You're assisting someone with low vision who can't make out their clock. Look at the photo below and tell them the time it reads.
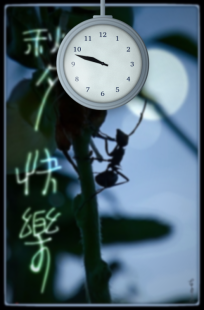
9:48
